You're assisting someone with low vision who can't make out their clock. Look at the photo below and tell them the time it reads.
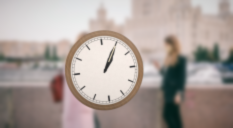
1:05
